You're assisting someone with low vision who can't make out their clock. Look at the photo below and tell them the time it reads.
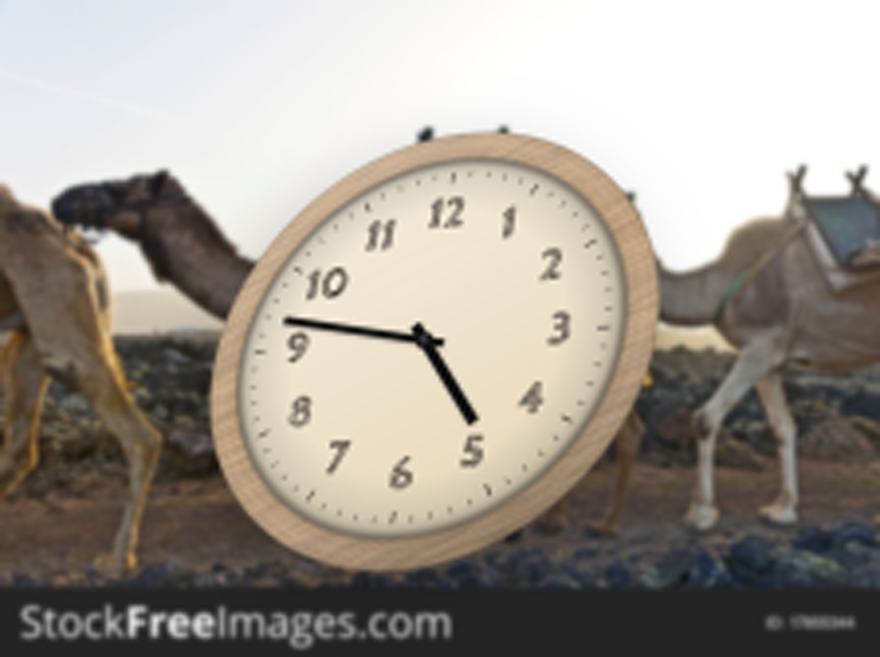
4:47
